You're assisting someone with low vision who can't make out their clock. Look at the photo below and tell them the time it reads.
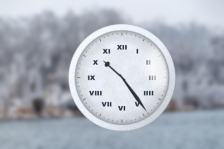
10:24
